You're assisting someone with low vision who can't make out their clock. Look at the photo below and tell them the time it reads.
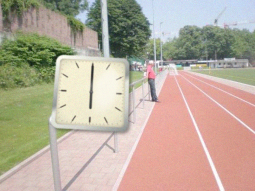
6:00
